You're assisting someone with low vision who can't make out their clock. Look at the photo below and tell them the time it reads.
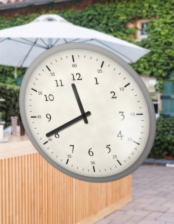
11:41
